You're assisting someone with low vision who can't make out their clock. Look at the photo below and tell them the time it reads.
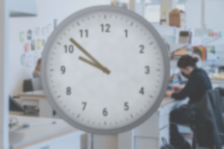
9:52
